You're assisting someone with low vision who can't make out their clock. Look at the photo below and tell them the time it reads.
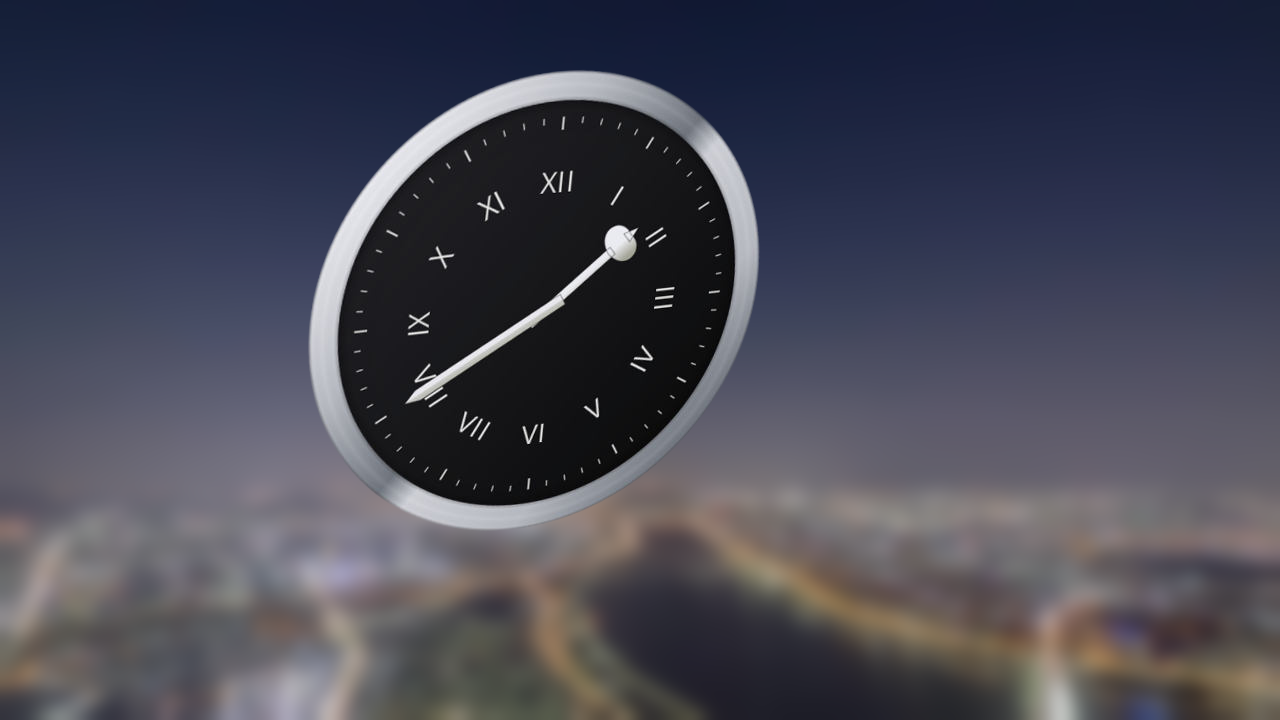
1:40
